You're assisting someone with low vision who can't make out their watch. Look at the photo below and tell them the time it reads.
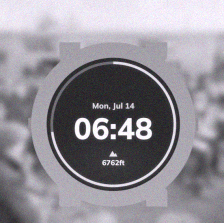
6:48
